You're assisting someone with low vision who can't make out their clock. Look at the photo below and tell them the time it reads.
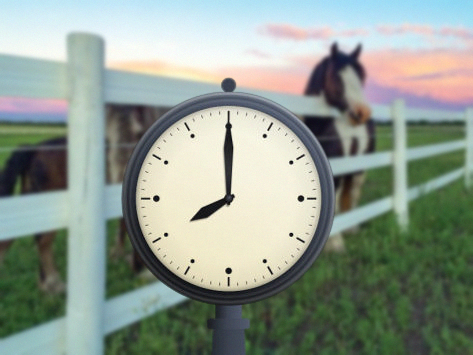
8:00
